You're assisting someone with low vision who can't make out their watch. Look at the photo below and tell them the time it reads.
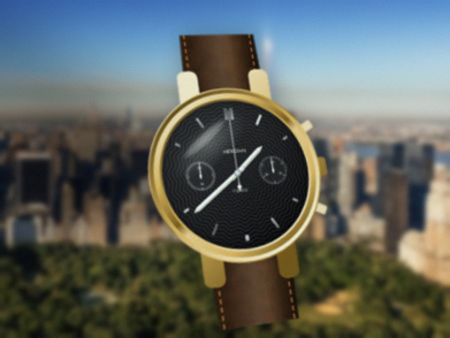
1:39
